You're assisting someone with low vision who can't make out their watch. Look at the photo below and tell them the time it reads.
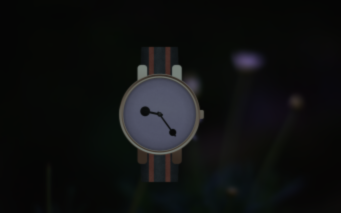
9:24
